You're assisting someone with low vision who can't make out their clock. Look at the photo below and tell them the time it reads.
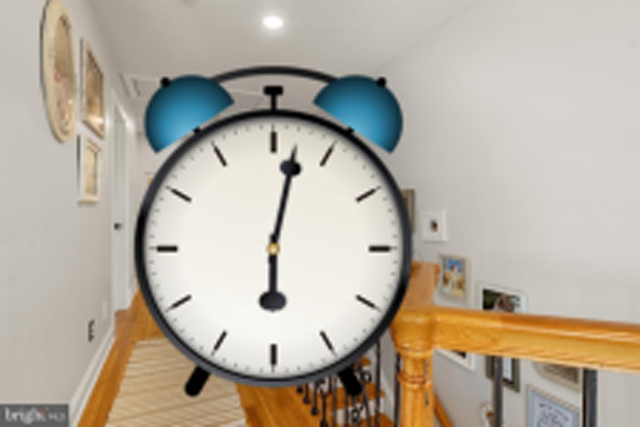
6:02
